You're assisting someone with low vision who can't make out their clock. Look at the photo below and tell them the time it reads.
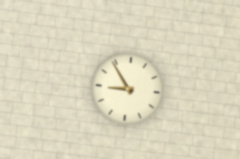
8:54
